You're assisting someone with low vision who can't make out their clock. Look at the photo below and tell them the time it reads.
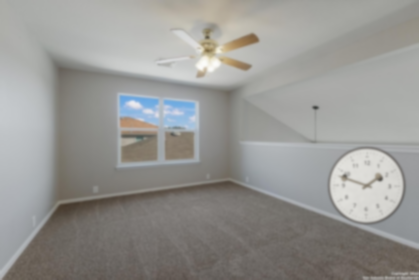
1:48
